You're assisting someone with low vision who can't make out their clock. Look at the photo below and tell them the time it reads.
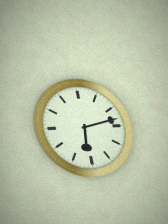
6:13
